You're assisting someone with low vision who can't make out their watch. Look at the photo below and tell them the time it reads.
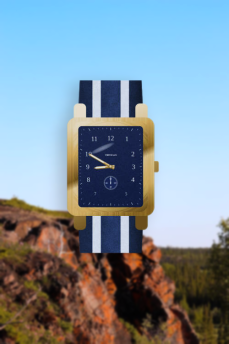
8:50
